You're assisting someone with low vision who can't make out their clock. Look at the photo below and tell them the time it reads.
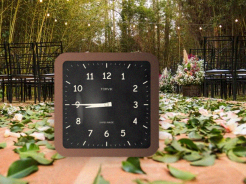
8:45
